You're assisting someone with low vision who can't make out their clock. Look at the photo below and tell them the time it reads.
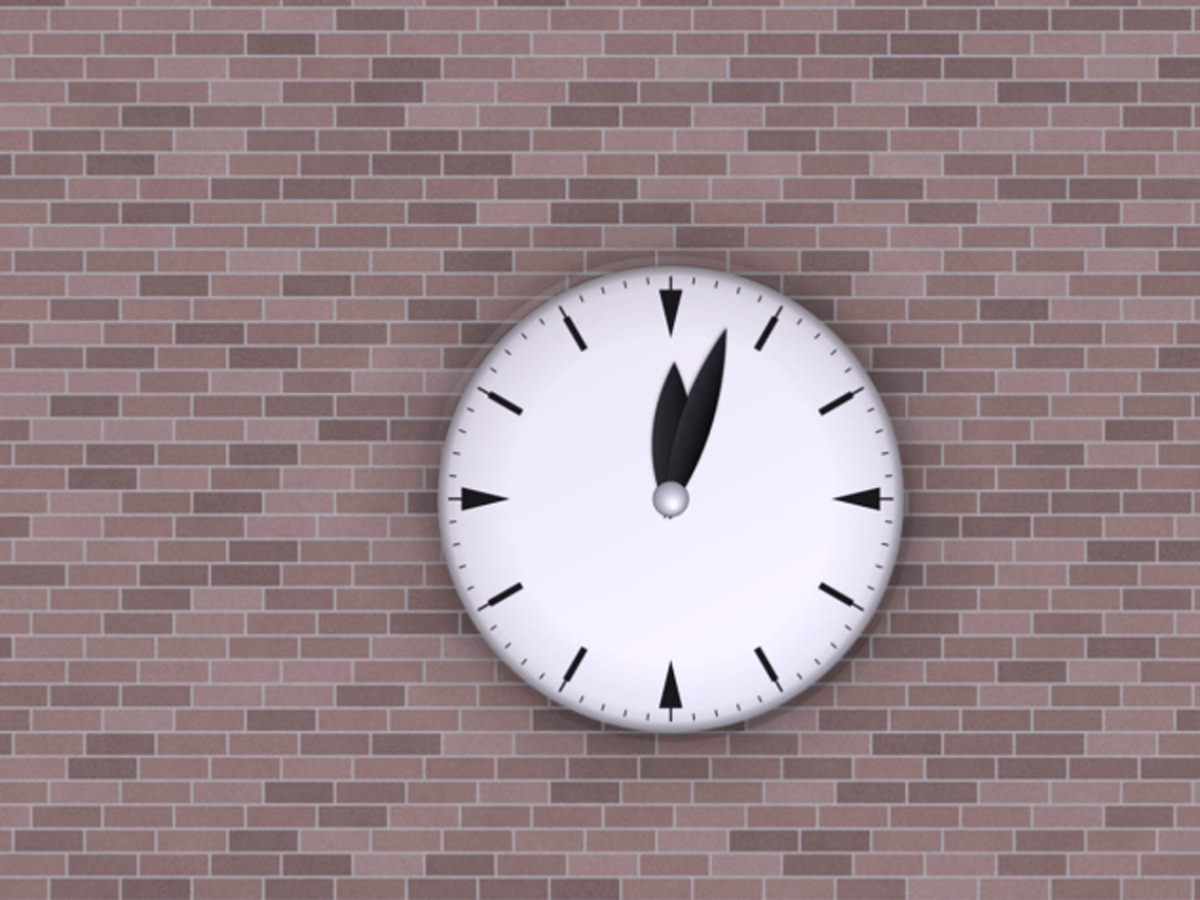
12:03
